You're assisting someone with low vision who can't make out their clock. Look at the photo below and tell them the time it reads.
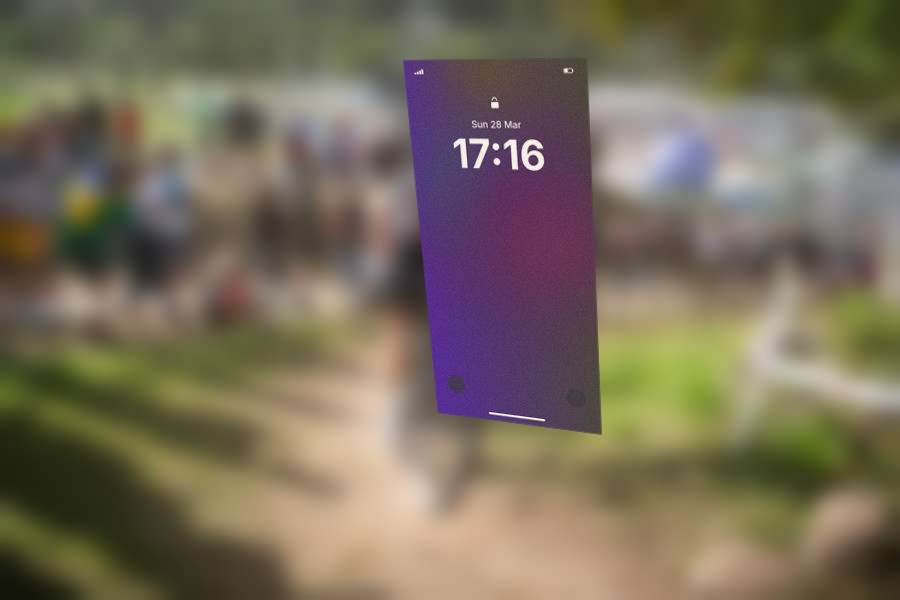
17:16
